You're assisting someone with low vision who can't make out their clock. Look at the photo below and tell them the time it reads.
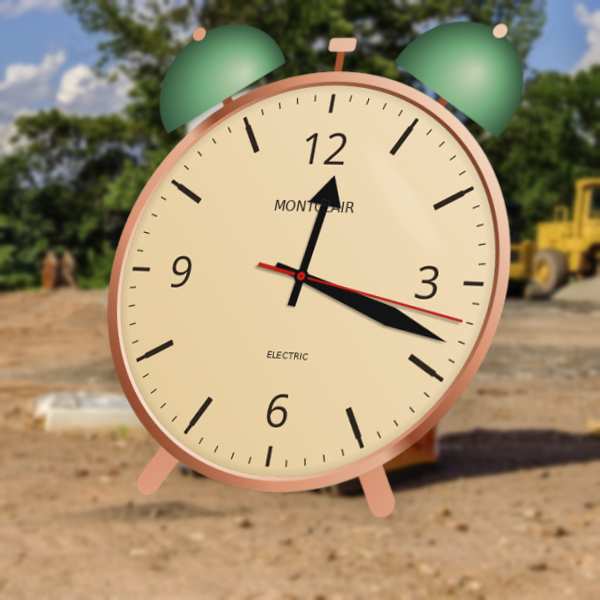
12:18:17
